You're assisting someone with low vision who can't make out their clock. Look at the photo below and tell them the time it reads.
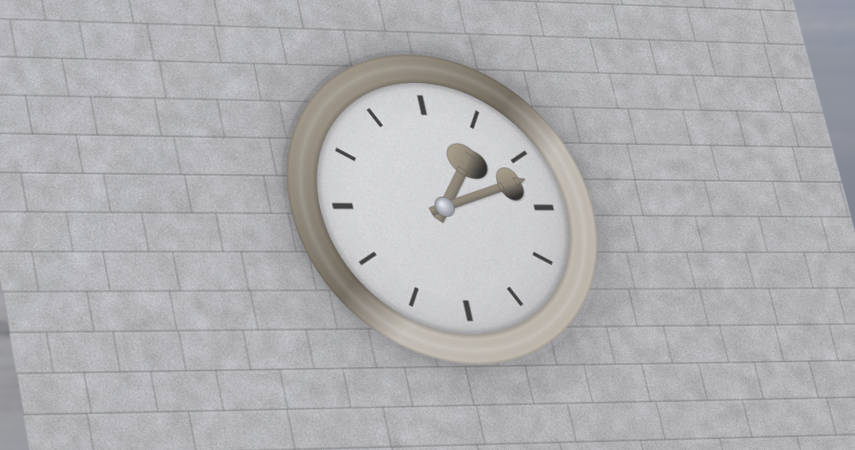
1:12
